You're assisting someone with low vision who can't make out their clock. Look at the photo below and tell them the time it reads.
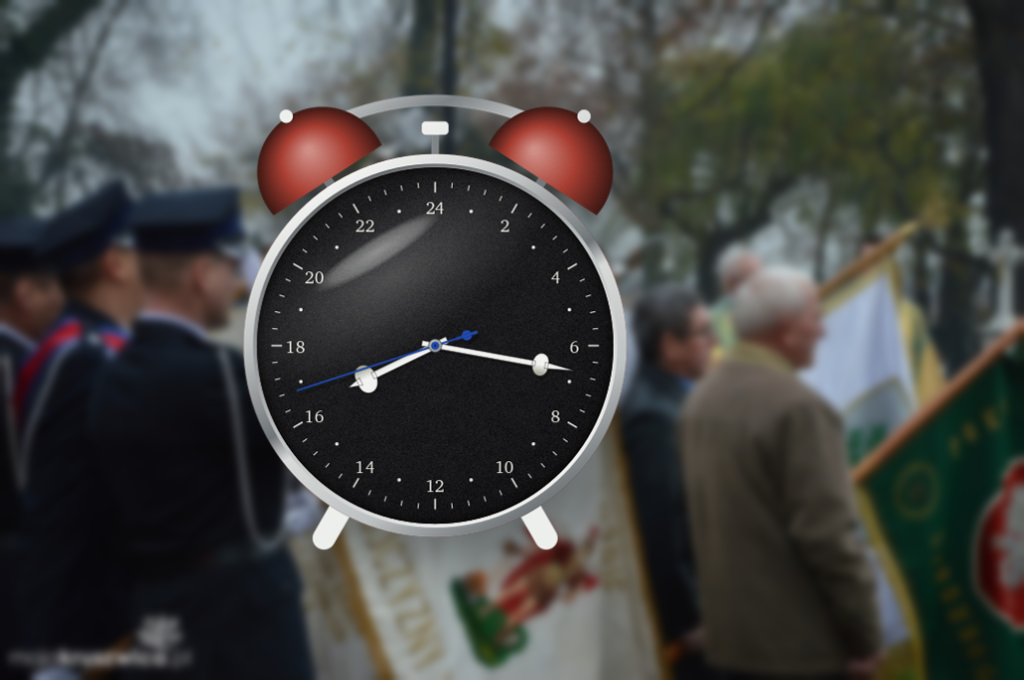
16:16:42
